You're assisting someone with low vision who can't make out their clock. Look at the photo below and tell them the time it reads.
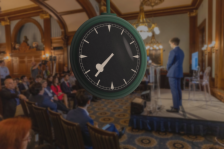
7:37
